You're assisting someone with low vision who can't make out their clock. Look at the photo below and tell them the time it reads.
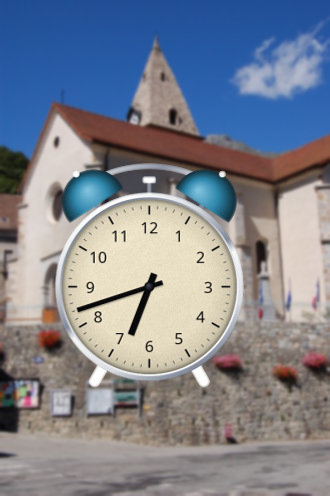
6:42
